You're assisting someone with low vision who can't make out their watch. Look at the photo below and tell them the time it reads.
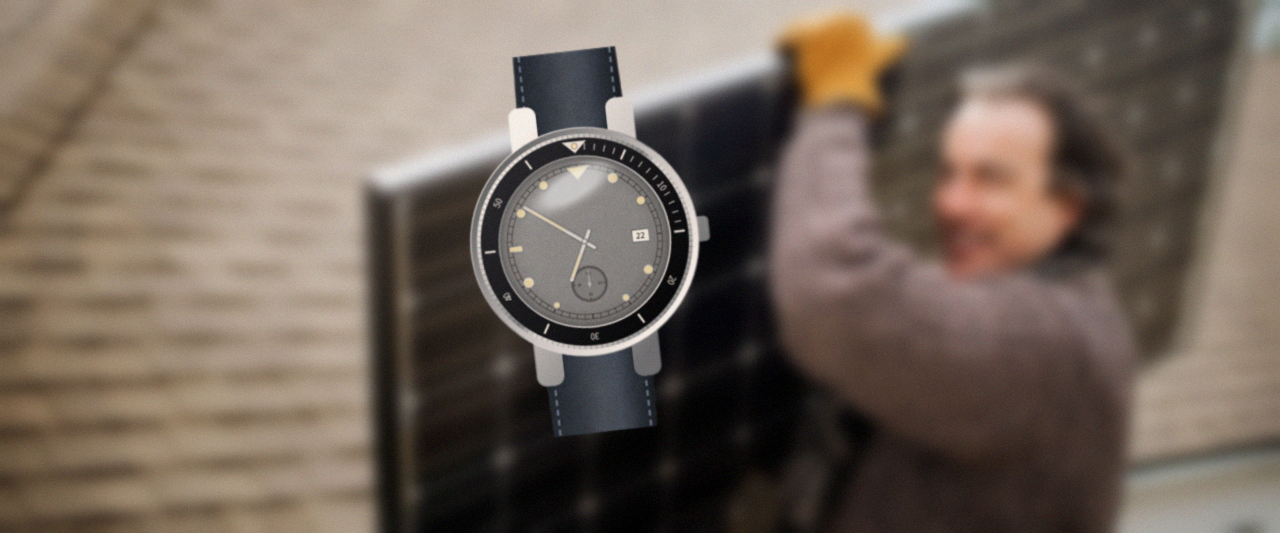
6:51
